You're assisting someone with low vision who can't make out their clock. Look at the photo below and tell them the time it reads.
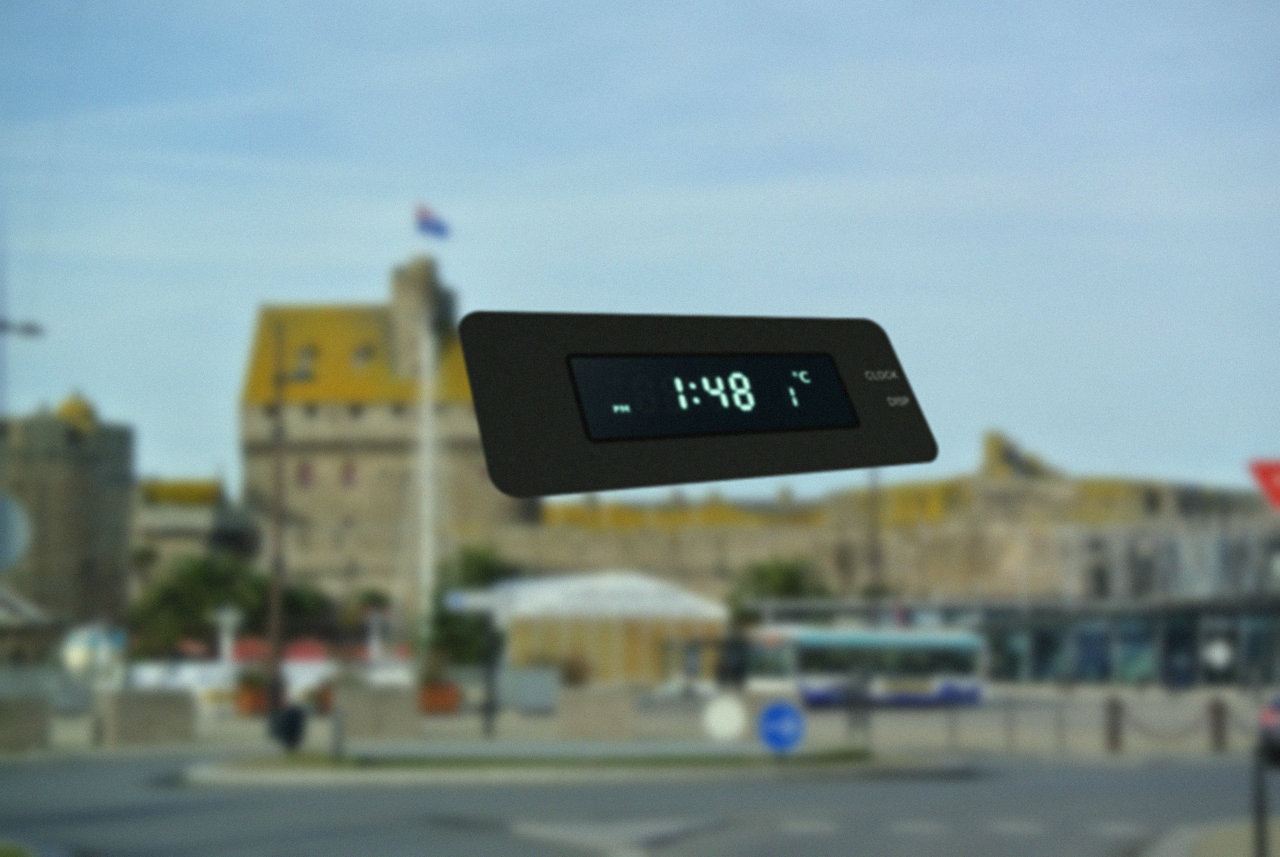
1:48
